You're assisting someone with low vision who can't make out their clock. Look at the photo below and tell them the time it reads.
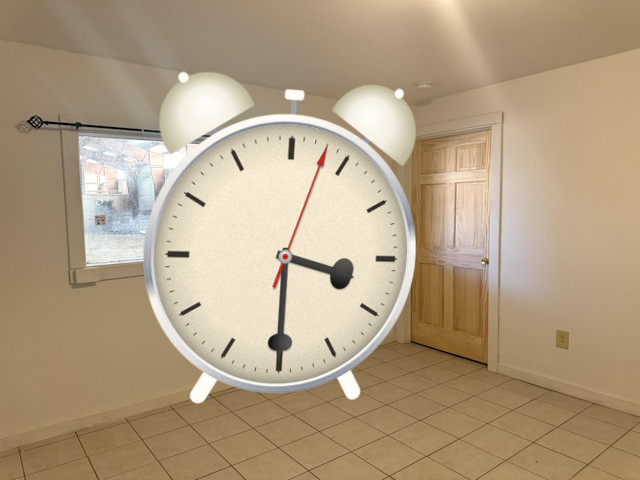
3:30:03
